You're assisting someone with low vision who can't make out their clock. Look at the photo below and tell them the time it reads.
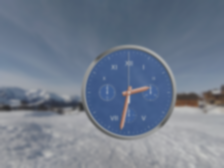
2:32
